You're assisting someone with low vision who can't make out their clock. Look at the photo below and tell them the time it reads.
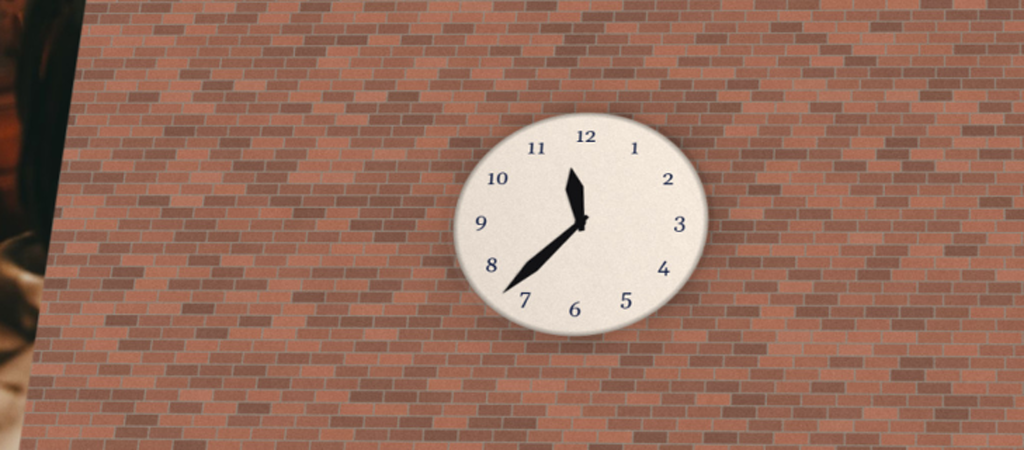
11:37
